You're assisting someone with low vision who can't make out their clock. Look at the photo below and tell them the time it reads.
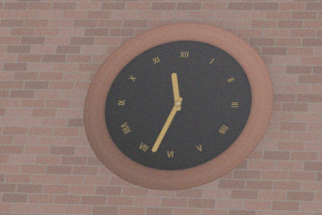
11:33
